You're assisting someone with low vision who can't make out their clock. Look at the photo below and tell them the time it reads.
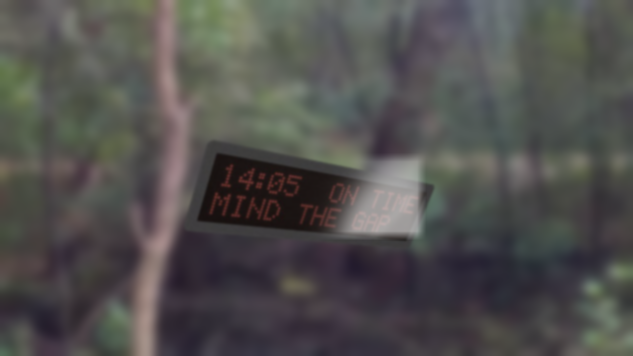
14:05
